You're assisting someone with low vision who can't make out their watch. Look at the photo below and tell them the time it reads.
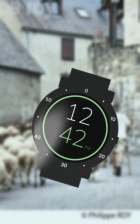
12:42
